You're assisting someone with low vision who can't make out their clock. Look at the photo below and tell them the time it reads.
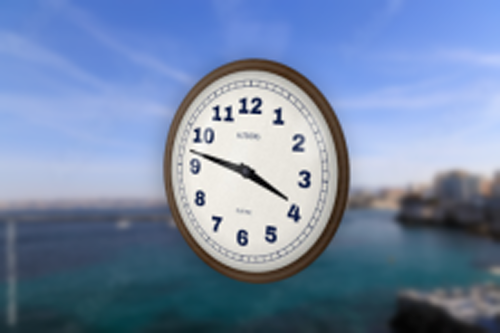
3:47
